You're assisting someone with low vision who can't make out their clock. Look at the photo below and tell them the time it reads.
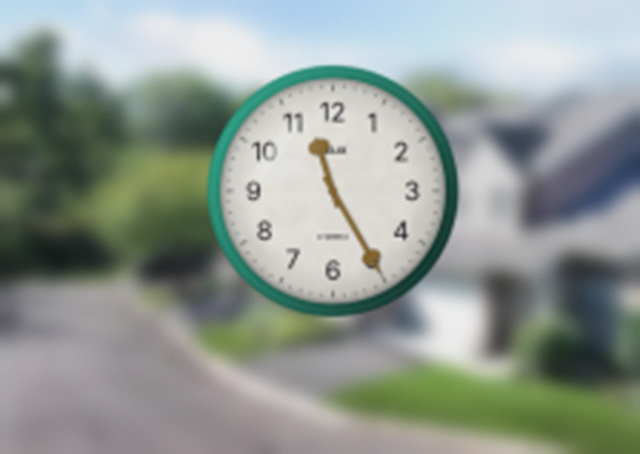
11:25
